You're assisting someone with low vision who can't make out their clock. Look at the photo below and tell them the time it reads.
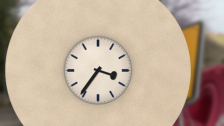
3:36
